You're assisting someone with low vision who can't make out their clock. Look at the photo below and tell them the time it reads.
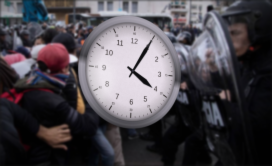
4:05
